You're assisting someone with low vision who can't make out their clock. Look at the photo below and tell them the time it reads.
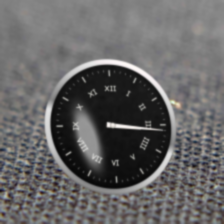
3:16
